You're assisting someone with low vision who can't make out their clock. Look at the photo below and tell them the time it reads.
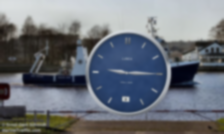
9:15
